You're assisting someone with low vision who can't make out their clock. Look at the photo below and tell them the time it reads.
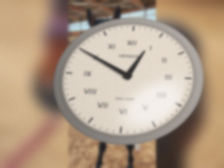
12:50
